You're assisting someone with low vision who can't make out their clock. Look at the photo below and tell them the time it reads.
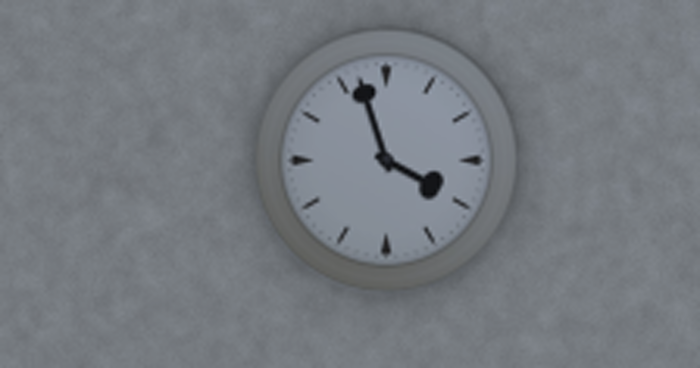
3:57
